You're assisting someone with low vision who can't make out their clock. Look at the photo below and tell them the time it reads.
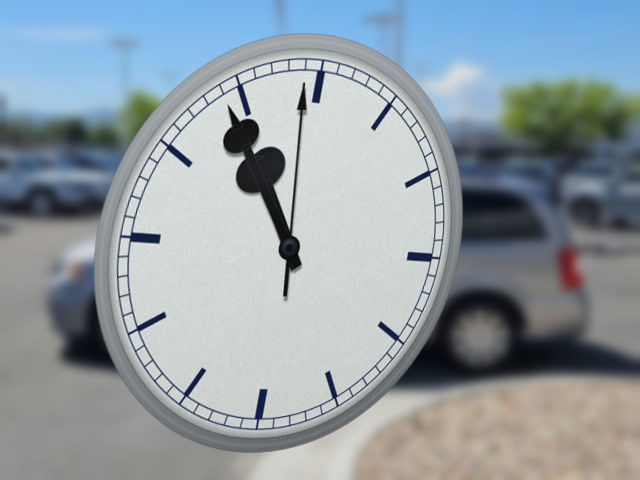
10:53:59
